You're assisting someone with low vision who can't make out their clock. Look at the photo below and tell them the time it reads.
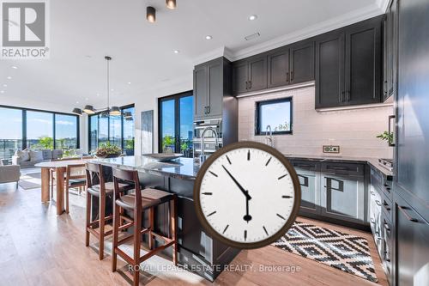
5:53
